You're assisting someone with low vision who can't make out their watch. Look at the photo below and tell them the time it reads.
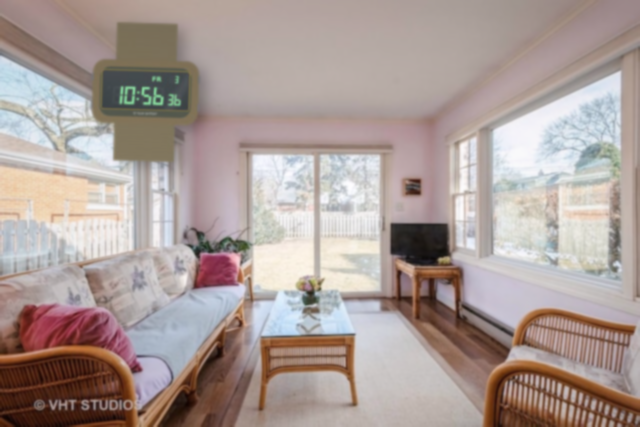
10:56:36
